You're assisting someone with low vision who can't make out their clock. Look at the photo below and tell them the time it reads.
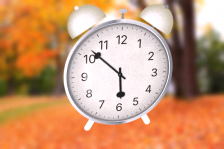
5:52
